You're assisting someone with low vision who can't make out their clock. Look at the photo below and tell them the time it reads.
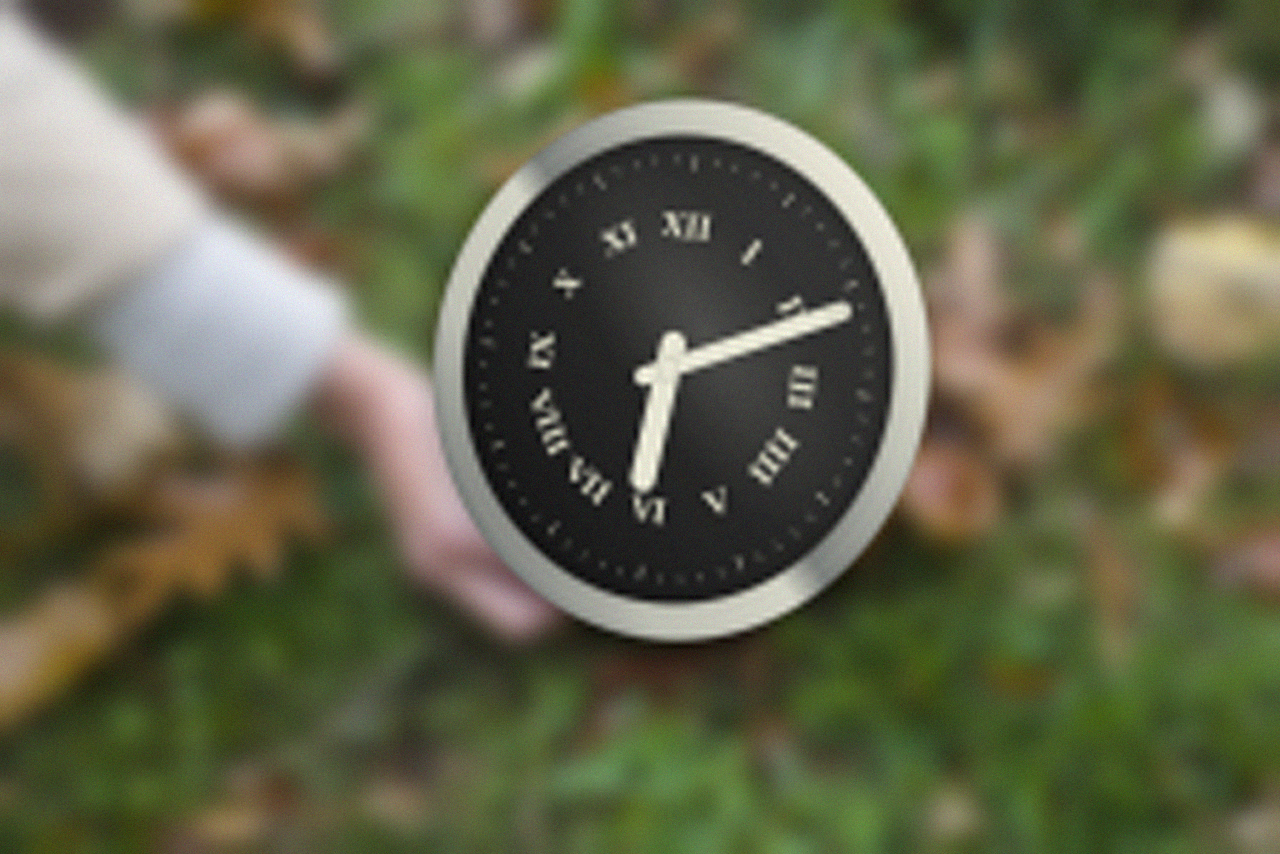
6:11
